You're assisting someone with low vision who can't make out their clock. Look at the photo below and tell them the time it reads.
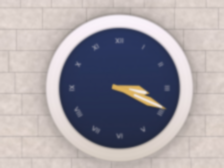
3:19
